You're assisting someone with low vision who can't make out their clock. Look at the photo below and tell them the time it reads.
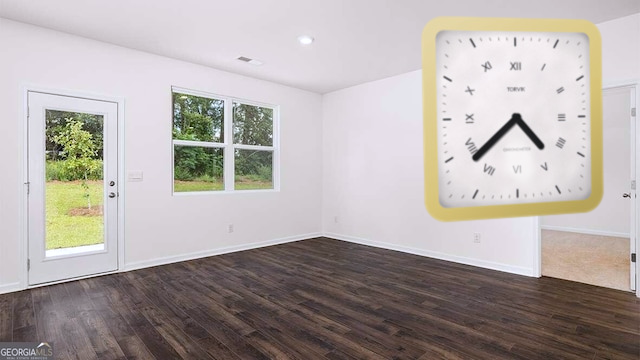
4:38
